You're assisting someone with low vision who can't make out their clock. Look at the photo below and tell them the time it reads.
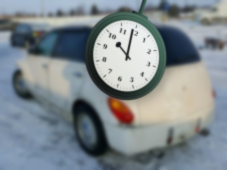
9:59
